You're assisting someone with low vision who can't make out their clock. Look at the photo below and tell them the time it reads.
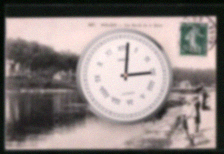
3:02
